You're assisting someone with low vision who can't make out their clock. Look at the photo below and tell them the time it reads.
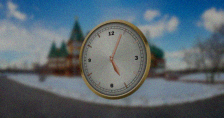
5:04
